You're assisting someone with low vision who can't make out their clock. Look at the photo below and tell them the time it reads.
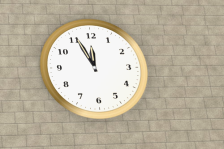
11:56
